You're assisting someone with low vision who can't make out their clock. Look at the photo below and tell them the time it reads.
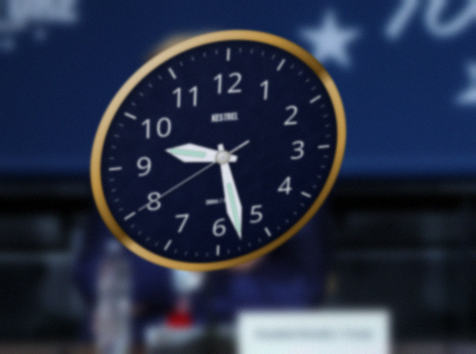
9:27:40
